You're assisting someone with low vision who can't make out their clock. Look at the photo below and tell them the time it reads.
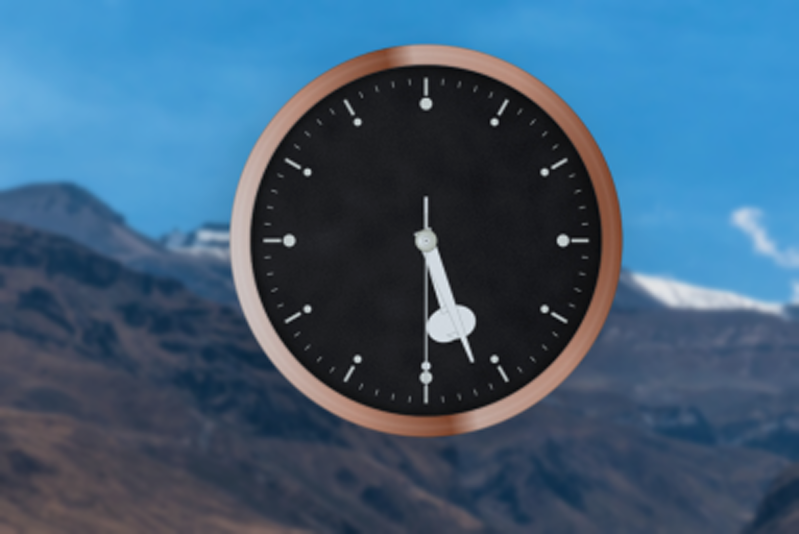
5:26:30
